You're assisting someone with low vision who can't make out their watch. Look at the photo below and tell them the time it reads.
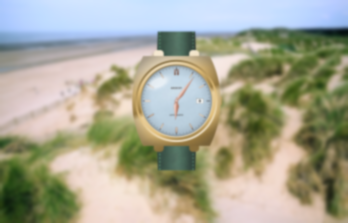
6:06
